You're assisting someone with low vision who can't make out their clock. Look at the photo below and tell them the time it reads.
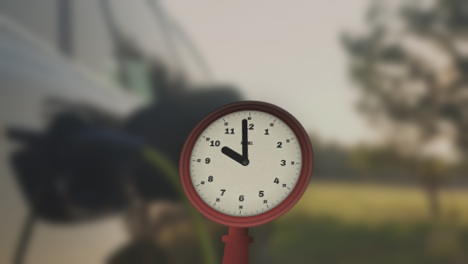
9:59
